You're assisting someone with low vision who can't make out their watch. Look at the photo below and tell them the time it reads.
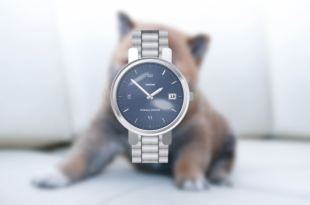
1:52
